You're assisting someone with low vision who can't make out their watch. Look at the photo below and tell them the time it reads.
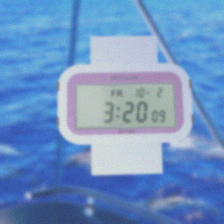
3:20:09
